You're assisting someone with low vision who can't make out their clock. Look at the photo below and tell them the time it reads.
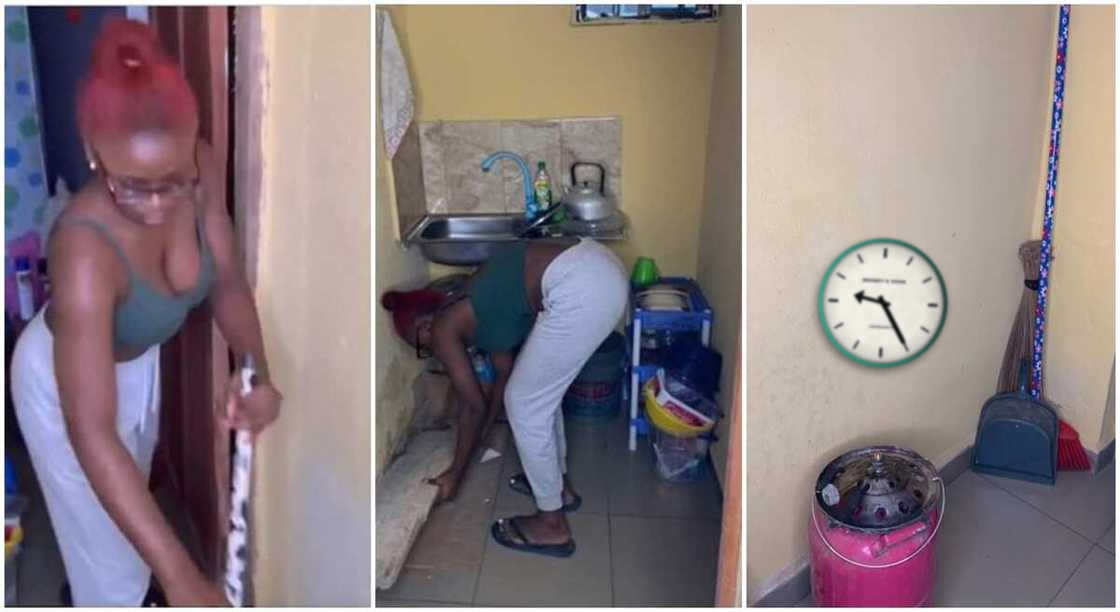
9:25
